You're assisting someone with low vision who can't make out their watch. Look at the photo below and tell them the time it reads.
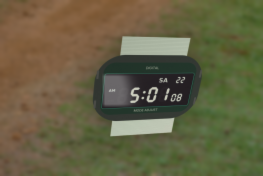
5:01
